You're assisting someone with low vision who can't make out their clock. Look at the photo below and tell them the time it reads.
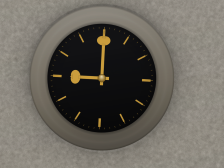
9:00
